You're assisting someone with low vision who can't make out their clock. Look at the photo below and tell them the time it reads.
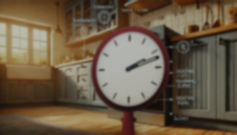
2:12
